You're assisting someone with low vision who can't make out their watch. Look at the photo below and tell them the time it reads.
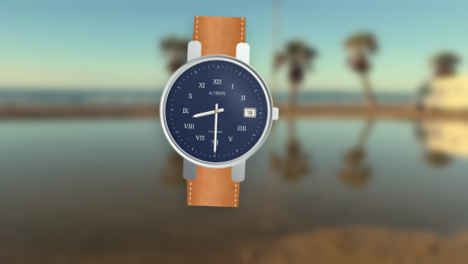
8:30
